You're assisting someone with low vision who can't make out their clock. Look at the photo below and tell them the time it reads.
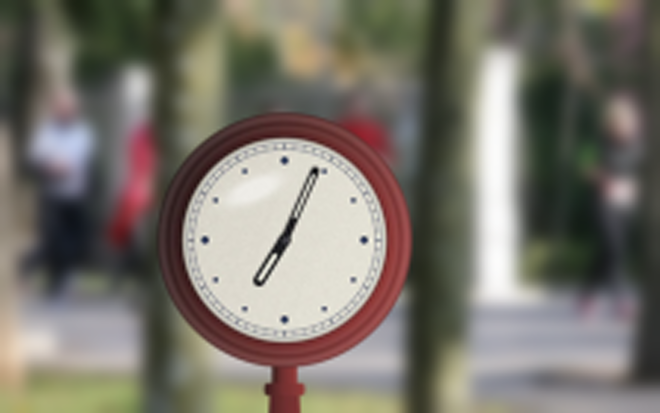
7:04
